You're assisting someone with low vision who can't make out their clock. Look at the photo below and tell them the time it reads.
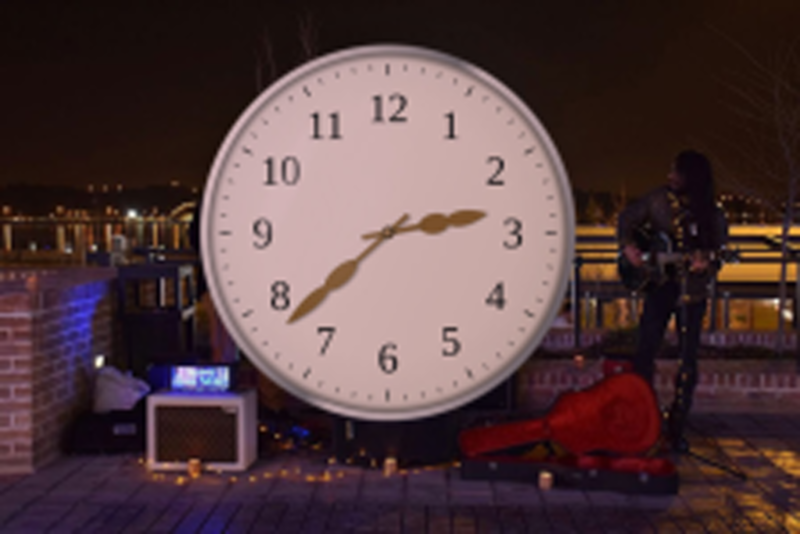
2:38
